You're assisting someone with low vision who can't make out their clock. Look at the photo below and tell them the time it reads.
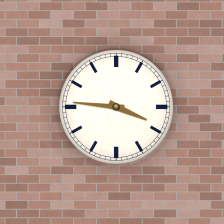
3:46
